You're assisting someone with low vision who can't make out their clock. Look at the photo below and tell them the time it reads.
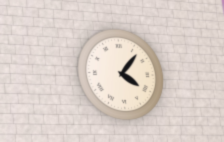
4:07
